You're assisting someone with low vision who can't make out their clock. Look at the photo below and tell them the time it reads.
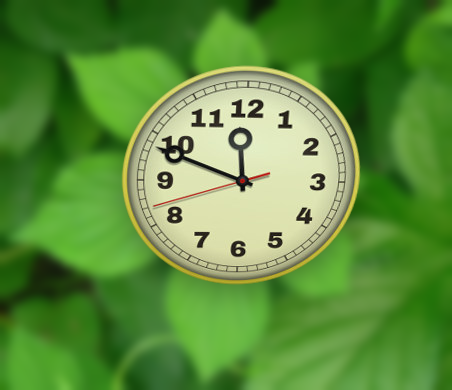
11:48:42
